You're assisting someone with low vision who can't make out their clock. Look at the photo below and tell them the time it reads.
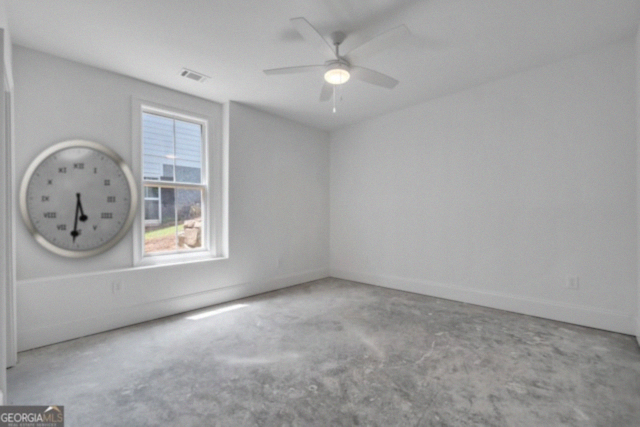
5:31
